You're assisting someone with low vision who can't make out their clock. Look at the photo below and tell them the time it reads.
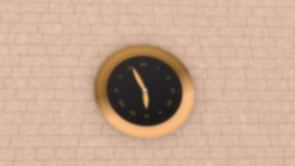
5:56
